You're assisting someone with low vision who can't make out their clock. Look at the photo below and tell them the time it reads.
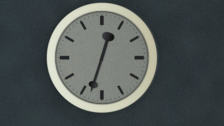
12:33
